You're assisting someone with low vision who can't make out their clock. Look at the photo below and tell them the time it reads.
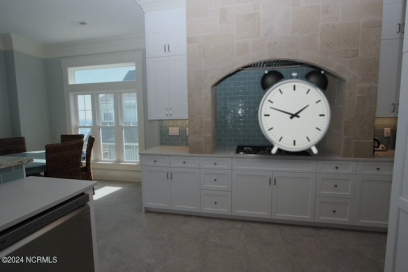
1:48
